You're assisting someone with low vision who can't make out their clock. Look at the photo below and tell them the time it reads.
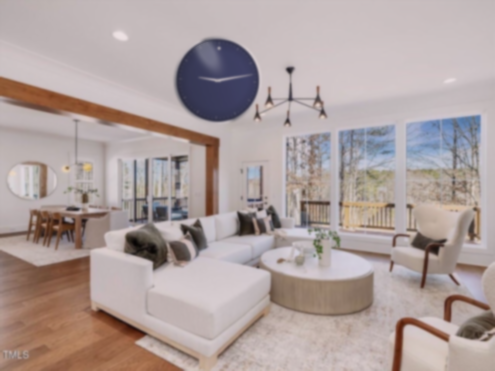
9:13
